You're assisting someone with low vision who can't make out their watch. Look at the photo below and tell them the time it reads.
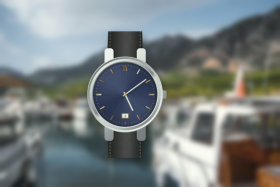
5:09
